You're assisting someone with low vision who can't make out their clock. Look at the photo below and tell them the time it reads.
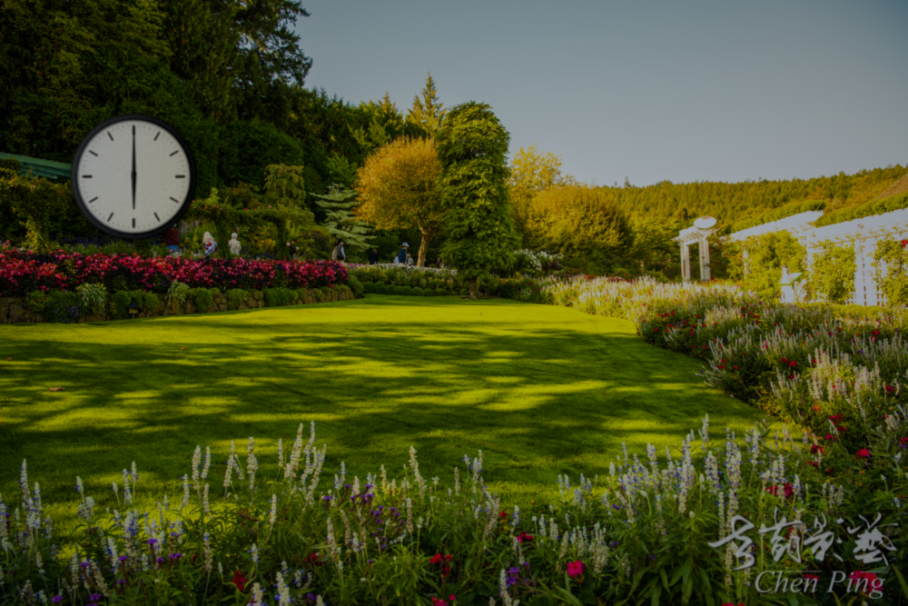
6:00
